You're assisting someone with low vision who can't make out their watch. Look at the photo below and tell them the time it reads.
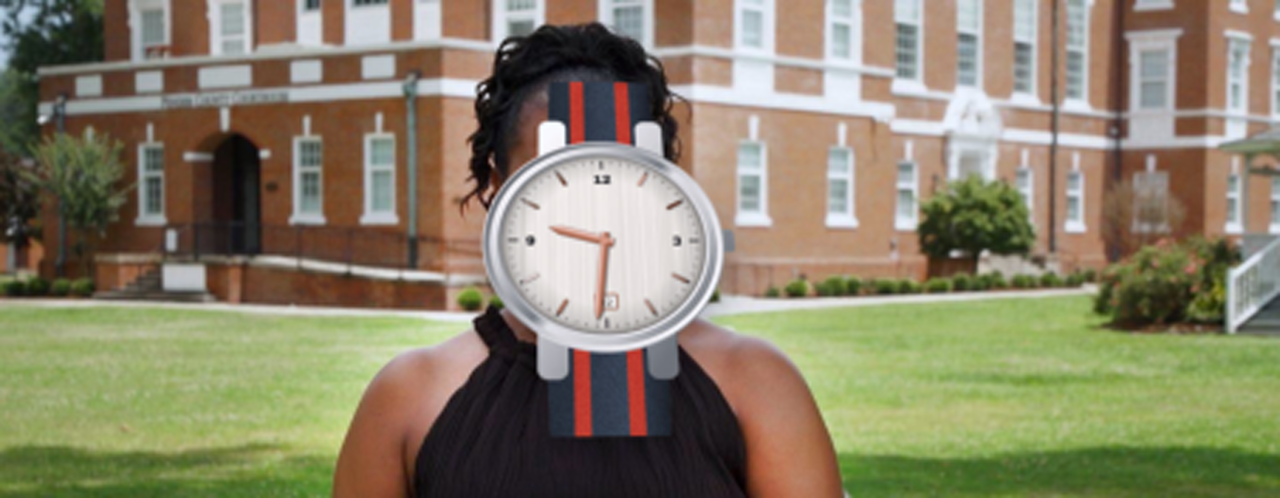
9:31
